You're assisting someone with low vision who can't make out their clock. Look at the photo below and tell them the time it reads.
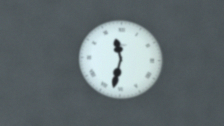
11:32
